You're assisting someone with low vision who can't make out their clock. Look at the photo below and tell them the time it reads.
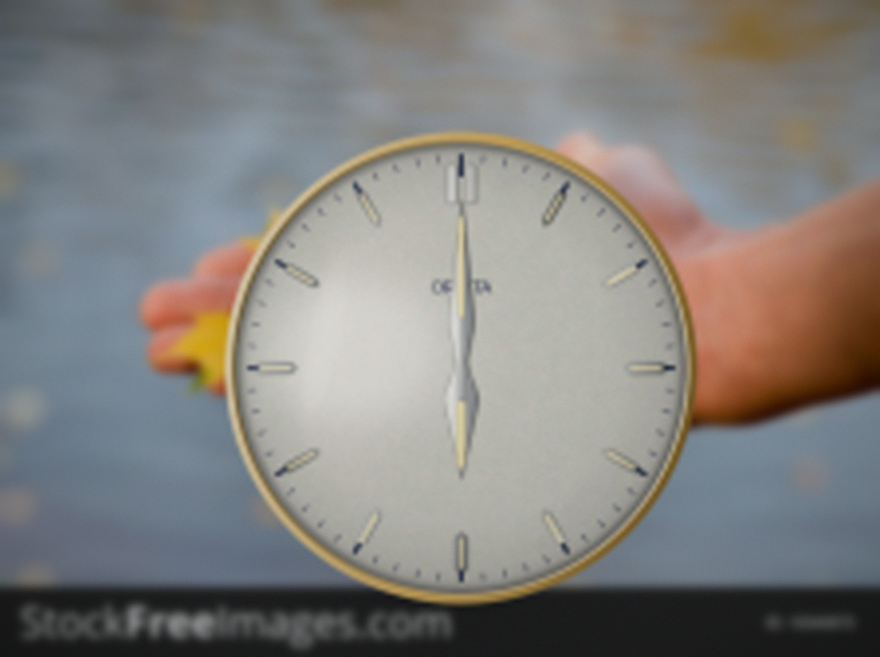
6:00
